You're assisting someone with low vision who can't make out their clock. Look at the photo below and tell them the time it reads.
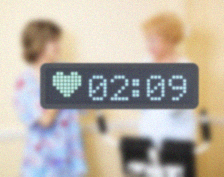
2:09
